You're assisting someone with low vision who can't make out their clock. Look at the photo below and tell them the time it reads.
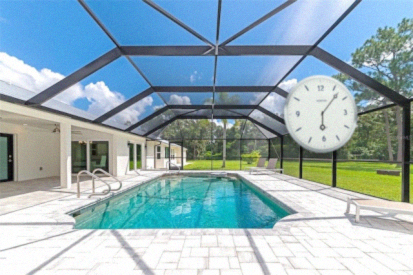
6:07
